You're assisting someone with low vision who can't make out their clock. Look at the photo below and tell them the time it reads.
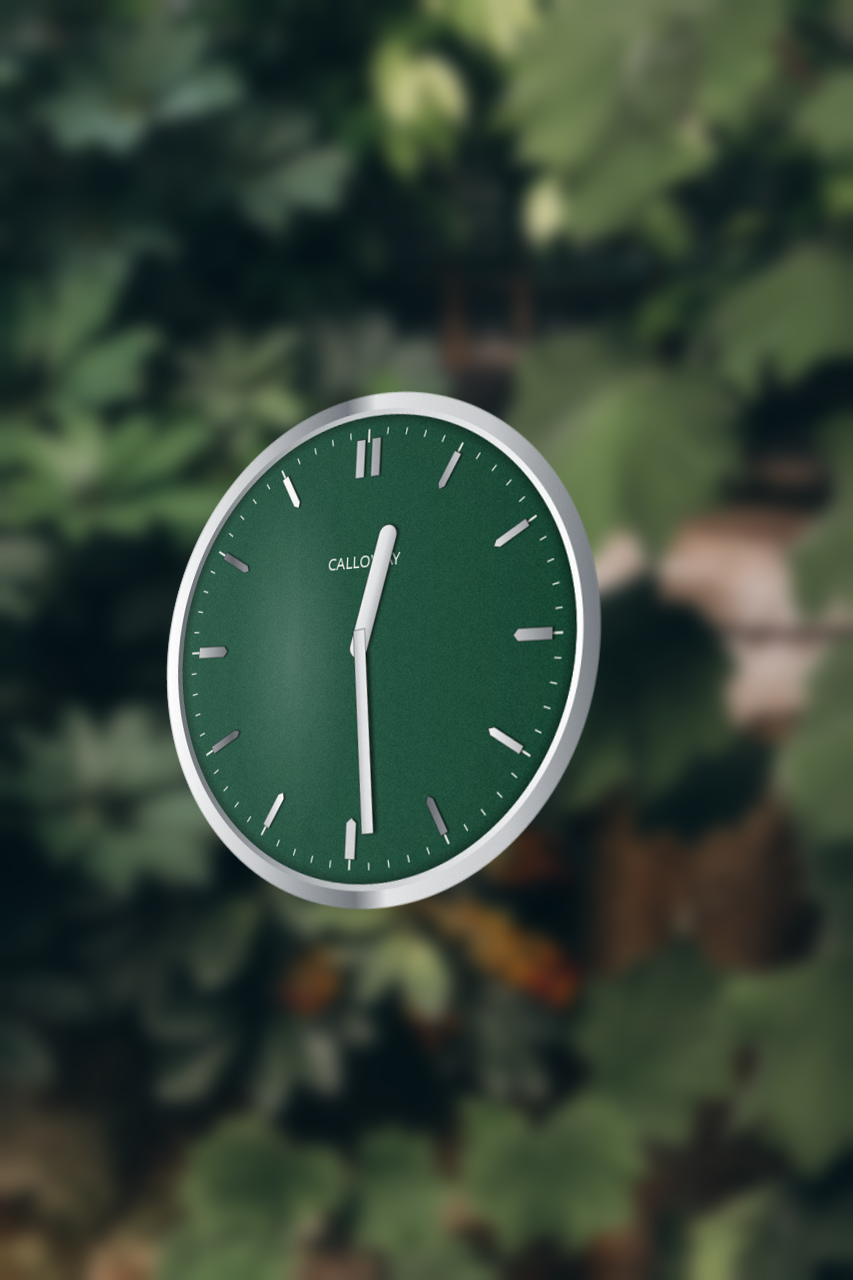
12:29
